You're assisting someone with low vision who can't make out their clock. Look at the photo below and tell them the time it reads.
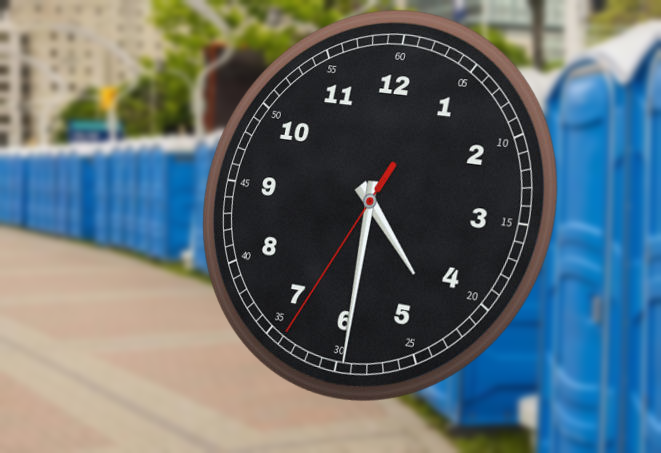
4:29:34
